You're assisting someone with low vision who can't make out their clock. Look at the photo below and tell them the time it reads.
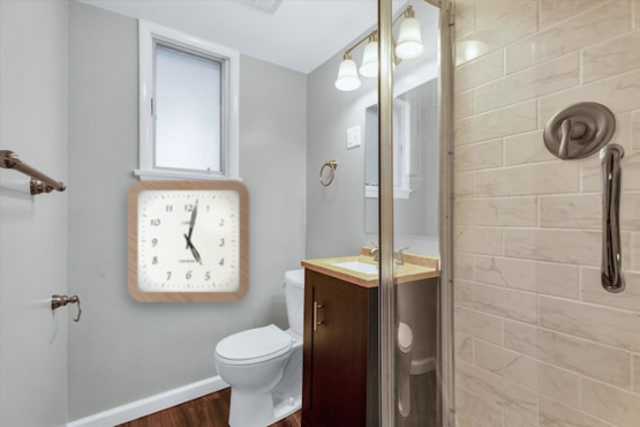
5:02
